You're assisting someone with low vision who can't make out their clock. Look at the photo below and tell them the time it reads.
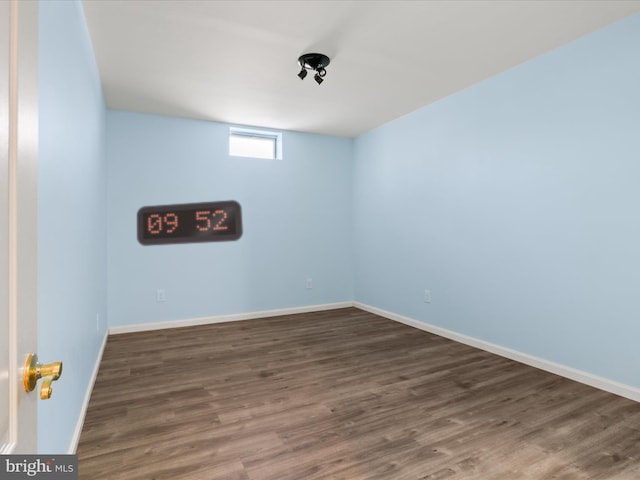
9:52
